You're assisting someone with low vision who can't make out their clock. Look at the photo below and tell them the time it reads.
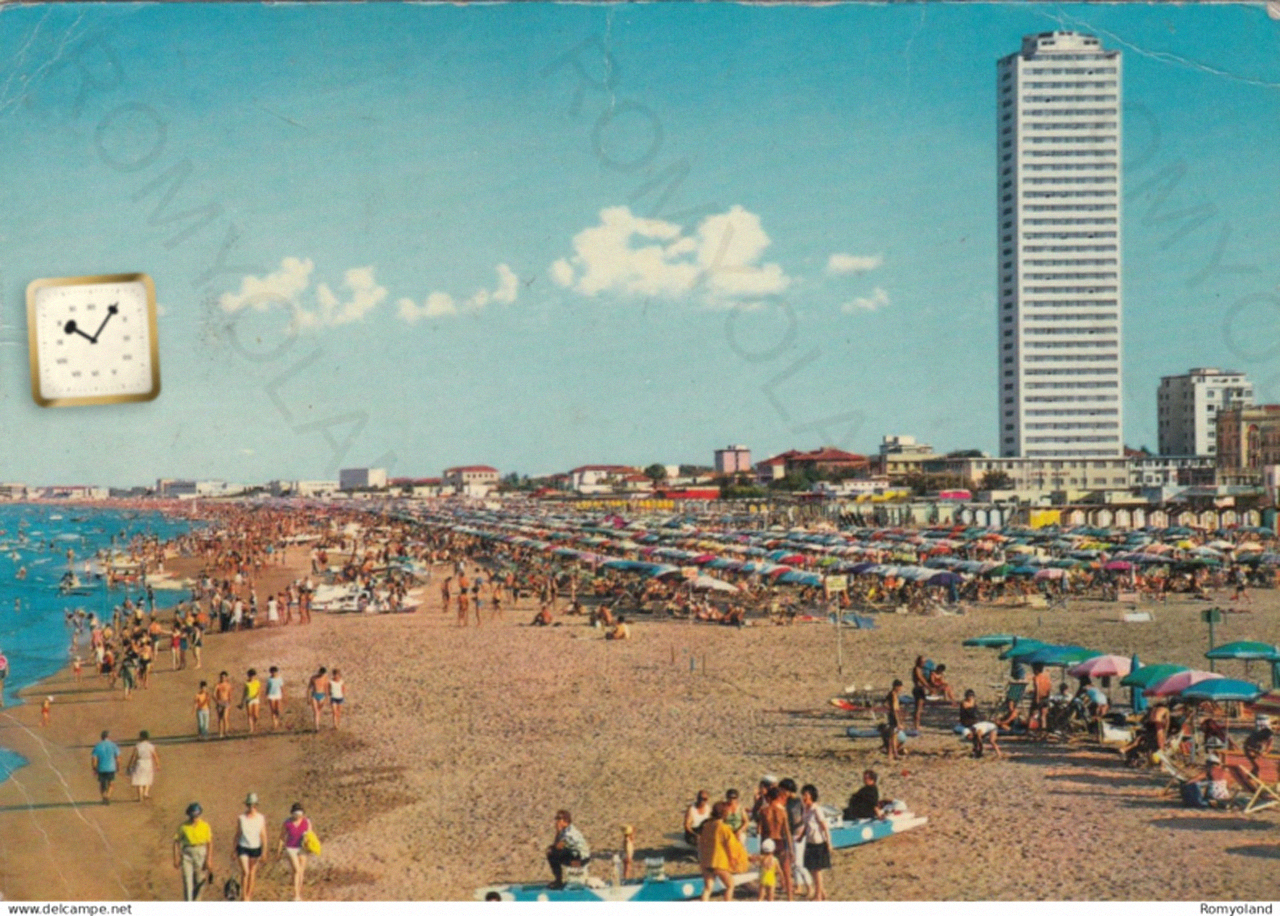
10:06
